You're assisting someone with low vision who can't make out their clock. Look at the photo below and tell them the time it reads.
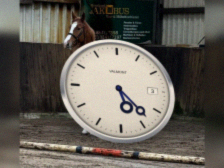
5:23
